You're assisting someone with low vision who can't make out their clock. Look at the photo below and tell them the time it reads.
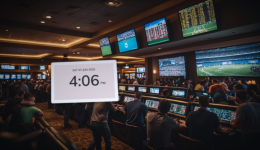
4:06
